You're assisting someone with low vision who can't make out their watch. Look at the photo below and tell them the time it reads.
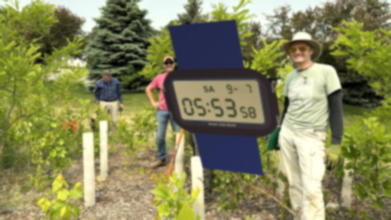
5:53:58
